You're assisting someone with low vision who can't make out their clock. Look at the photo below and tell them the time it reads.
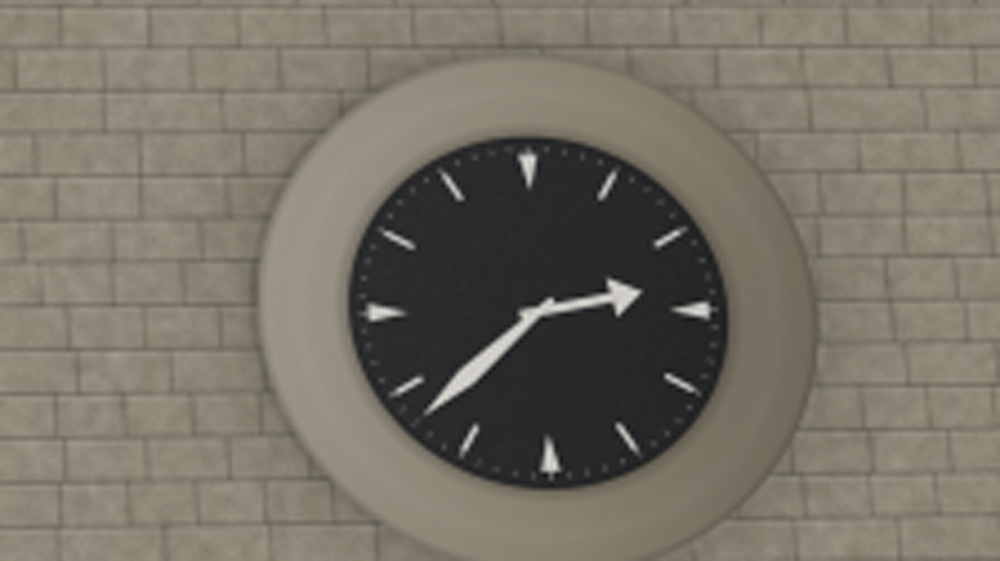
2:38
